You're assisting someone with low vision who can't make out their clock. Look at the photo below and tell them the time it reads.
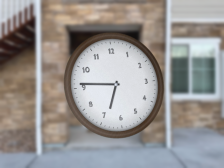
6:46
